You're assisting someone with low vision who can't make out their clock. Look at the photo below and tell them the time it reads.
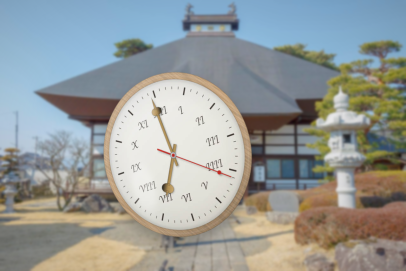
6:59:21
